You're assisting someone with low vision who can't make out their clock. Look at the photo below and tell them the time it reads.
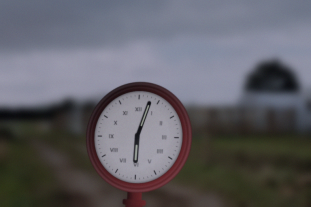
6:03
